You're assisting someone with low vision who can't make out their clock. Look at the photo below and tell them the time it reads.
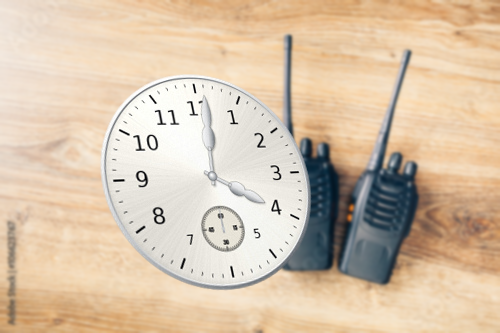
4:01
